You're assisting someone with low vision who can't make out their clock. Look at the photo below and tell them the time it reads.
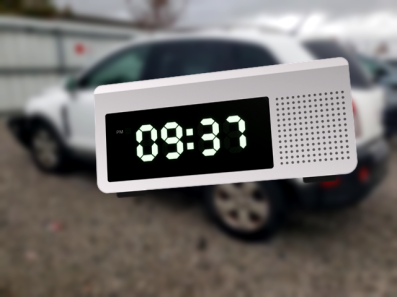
9:37
